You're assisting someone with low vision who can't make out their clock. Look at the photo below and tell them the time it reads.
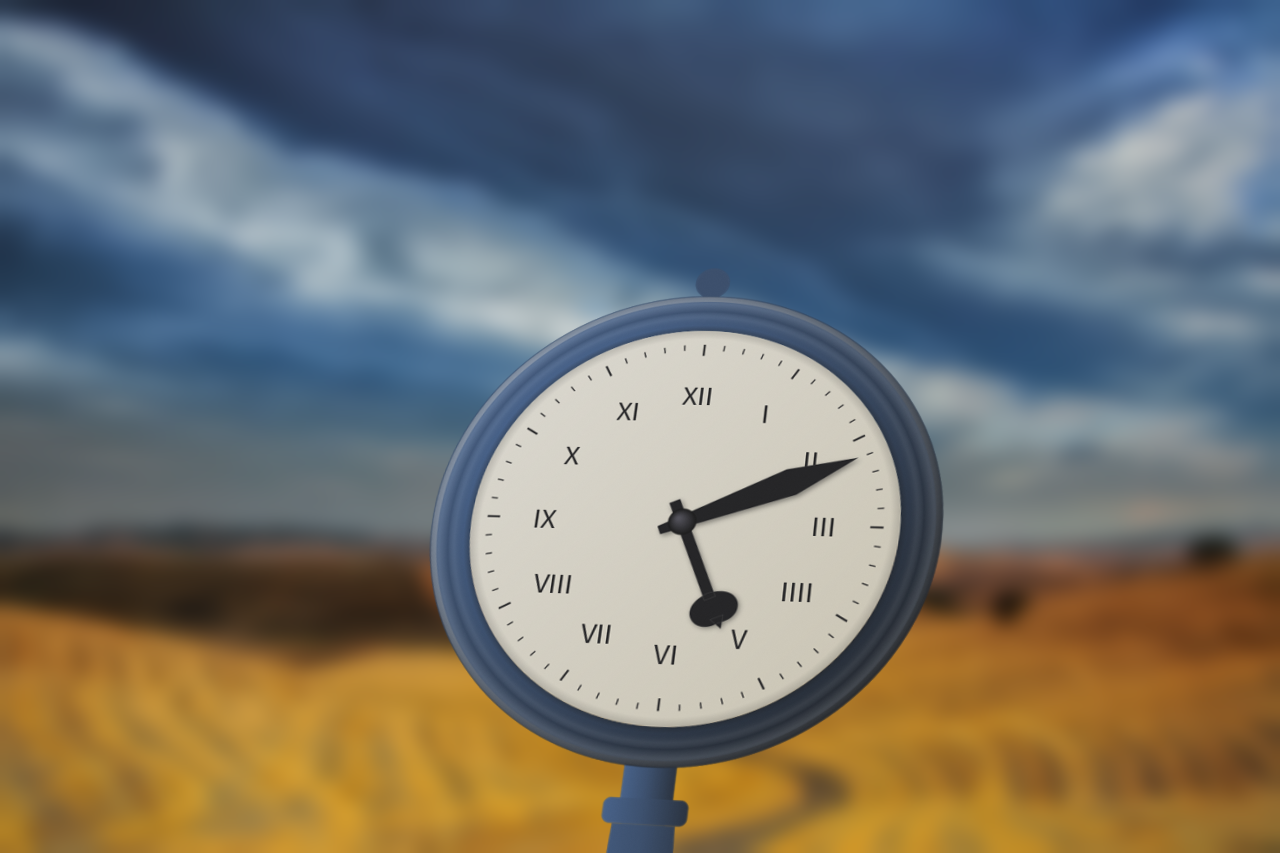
5:11
